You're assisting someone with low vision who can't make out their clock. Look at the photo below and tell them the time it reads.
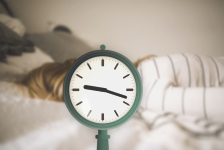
9:18
